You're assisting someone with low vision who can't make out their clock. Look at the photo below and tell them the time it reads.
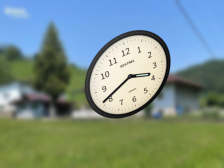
3:41
